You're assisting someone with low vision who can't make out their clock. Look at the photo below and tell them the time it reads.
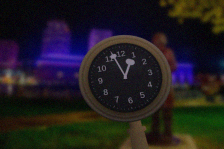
12:57
